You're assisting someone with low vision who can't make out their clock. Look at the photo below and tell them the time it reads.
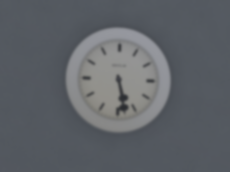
5:28
